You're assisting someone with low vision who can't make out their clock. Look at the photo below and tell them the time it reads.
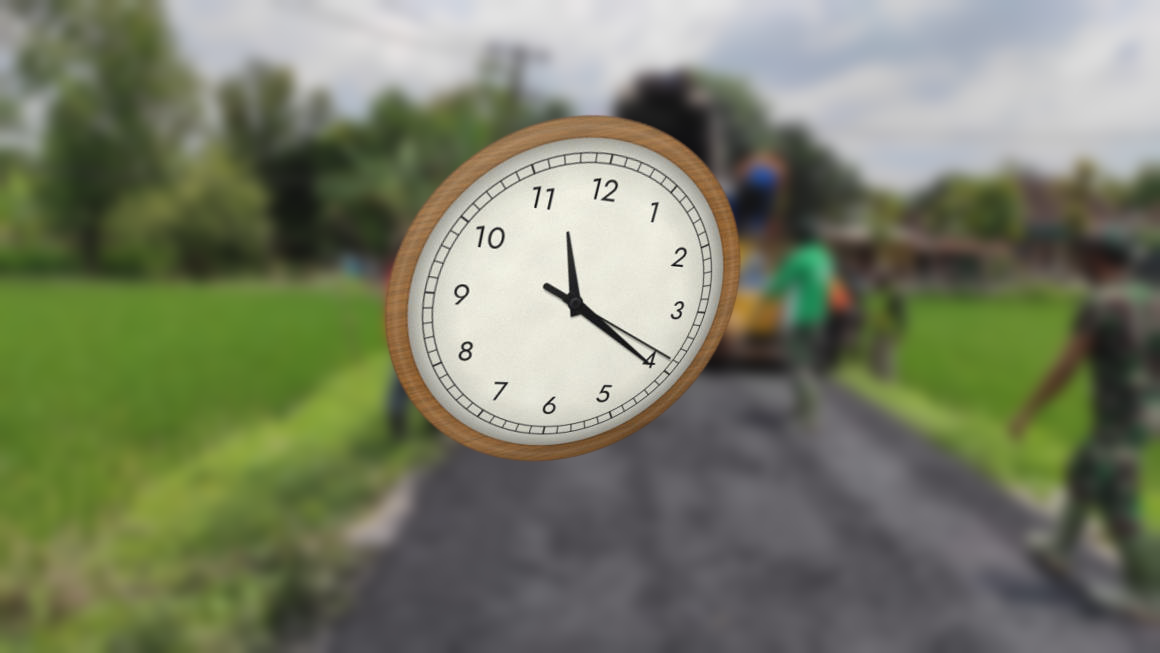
11:20:19
